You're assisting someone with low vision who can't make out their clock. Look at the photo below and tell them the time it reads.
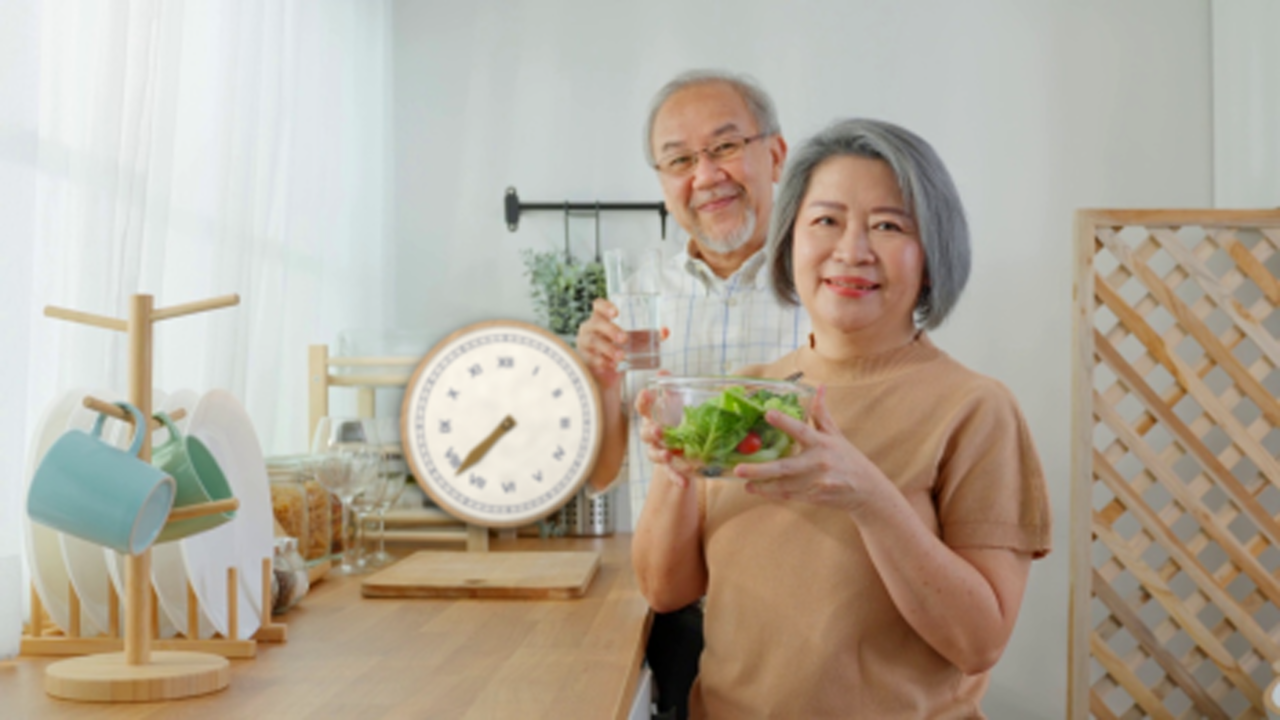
7:38
